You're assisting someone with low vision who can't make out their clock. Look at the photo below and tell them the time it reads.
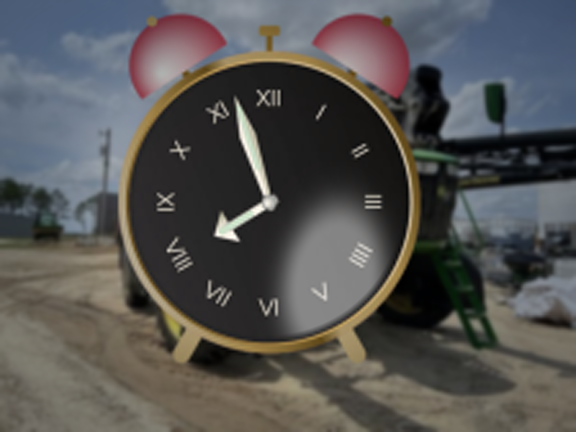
7:57
